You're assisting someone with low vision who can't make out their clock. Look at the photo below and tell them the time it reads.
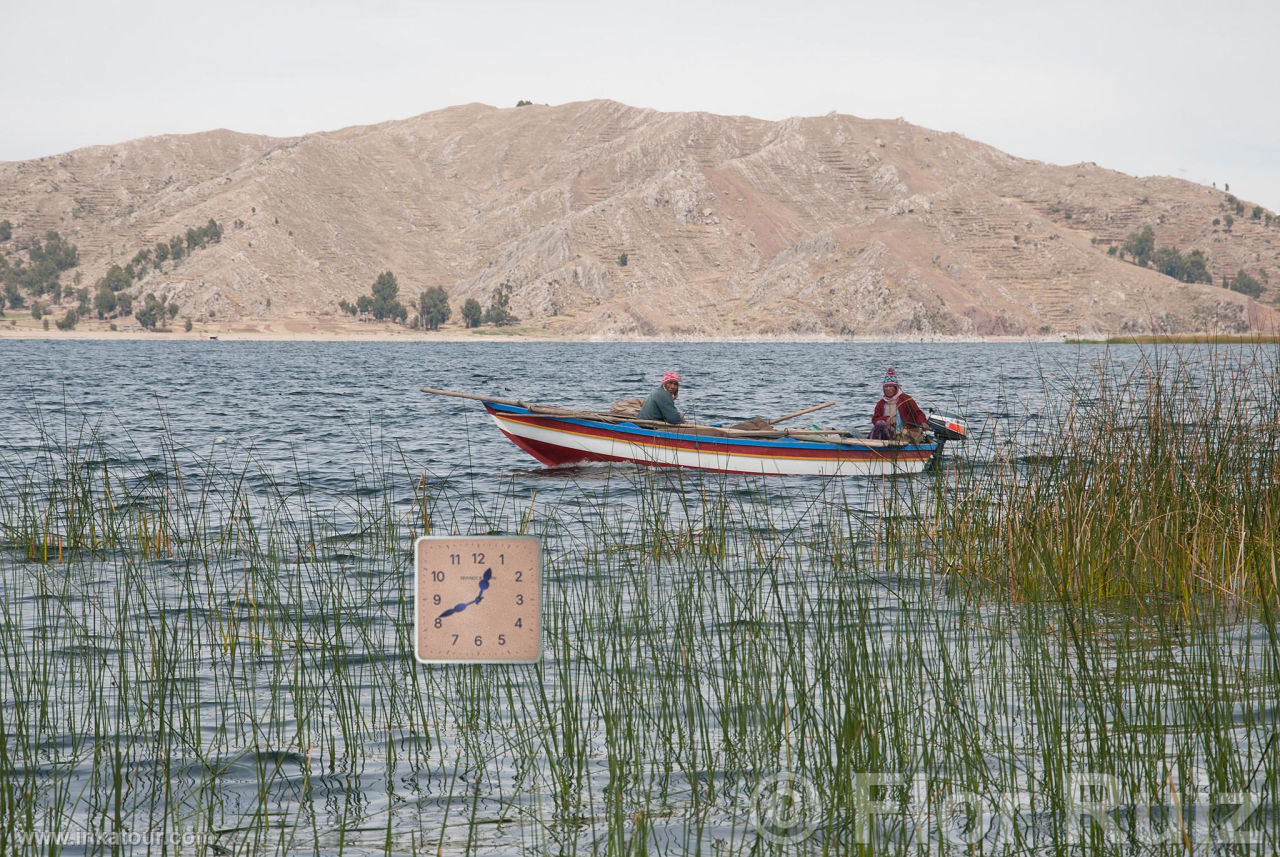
12:41
